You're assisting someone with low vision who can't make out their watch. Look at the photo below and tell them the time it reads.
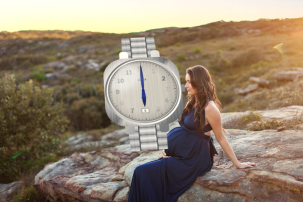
6:00
